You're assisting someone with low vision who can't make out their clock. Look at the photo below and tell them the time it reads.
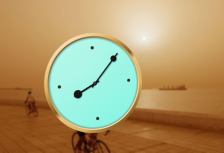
8:07
